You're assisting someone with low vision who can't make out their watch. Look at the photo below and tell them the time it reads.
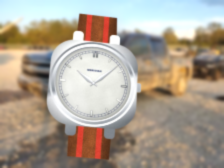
10:08
